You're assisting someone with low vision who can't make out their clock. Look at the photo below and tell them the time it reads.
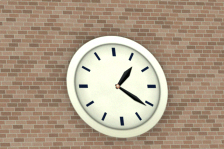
1:21
